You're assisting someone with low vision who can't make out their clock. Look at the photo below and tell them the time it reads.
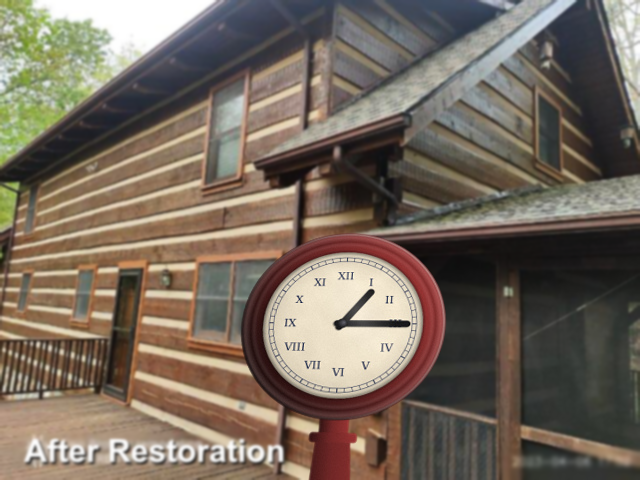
1:15
